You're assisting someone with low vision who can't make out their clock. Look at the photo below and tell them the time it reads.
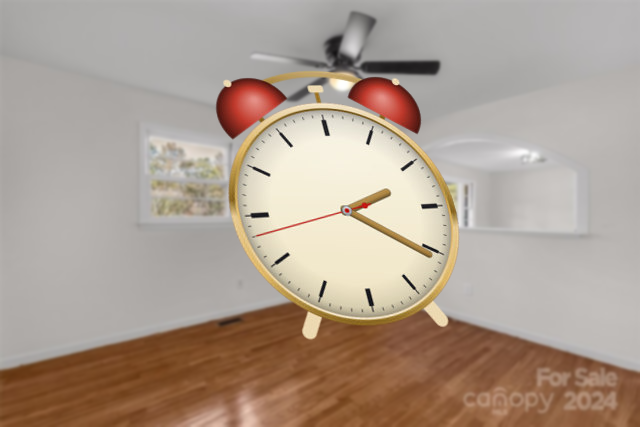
2:20:43
